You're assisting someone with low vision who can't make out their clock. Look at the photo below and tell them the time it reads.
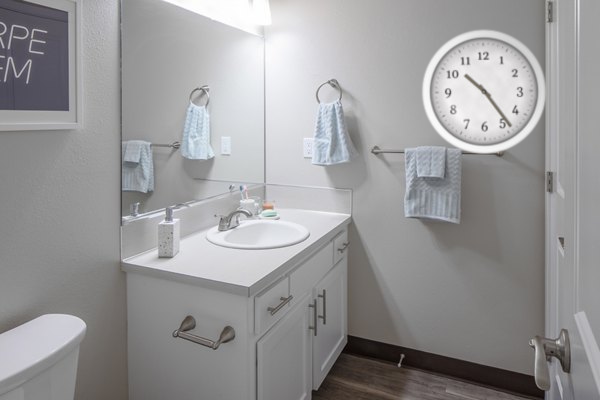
10:24
